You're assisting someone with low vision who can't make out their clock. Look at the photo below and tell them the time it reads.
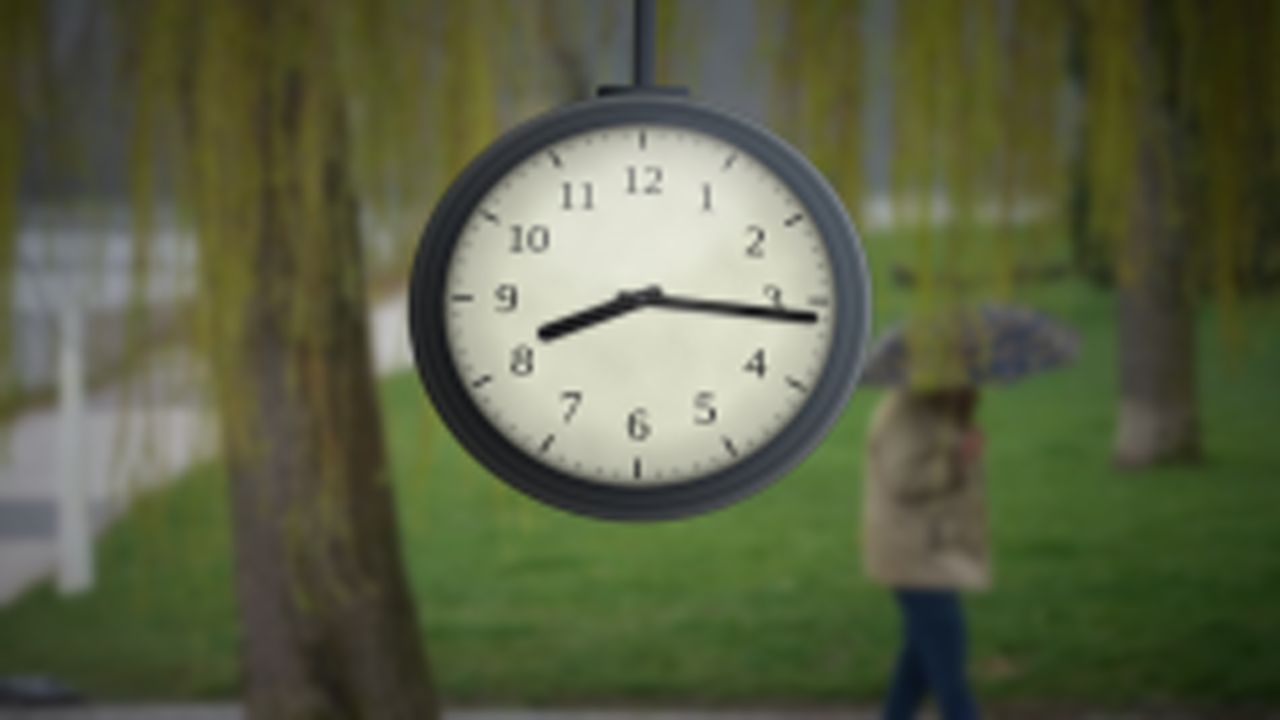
8:16
